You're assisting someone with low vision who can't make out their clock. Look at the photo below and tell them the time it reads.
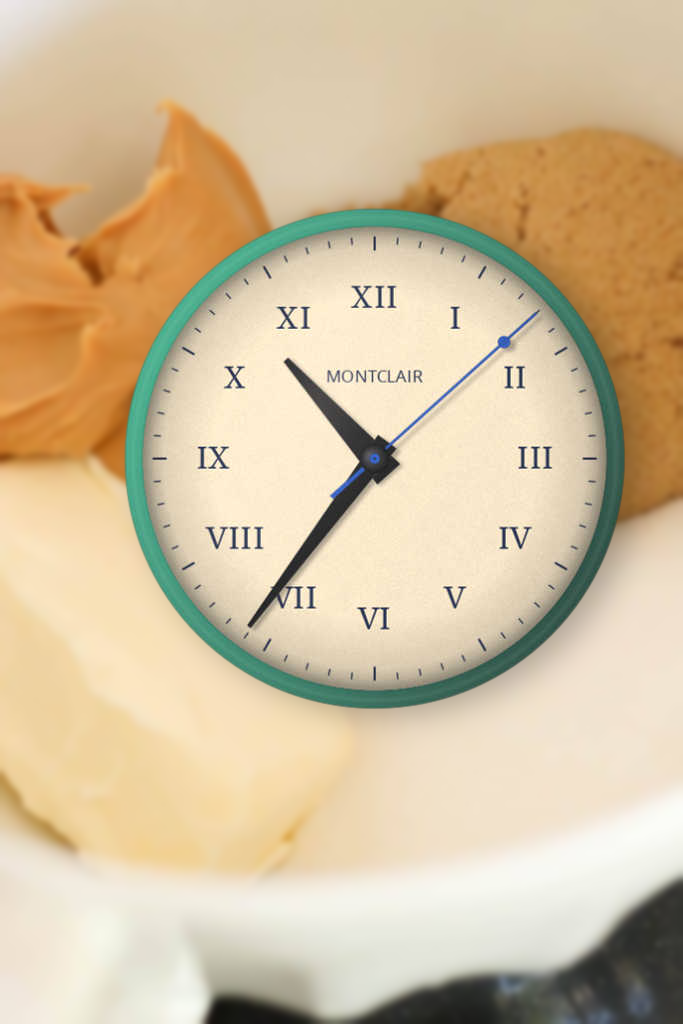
10:36:08
